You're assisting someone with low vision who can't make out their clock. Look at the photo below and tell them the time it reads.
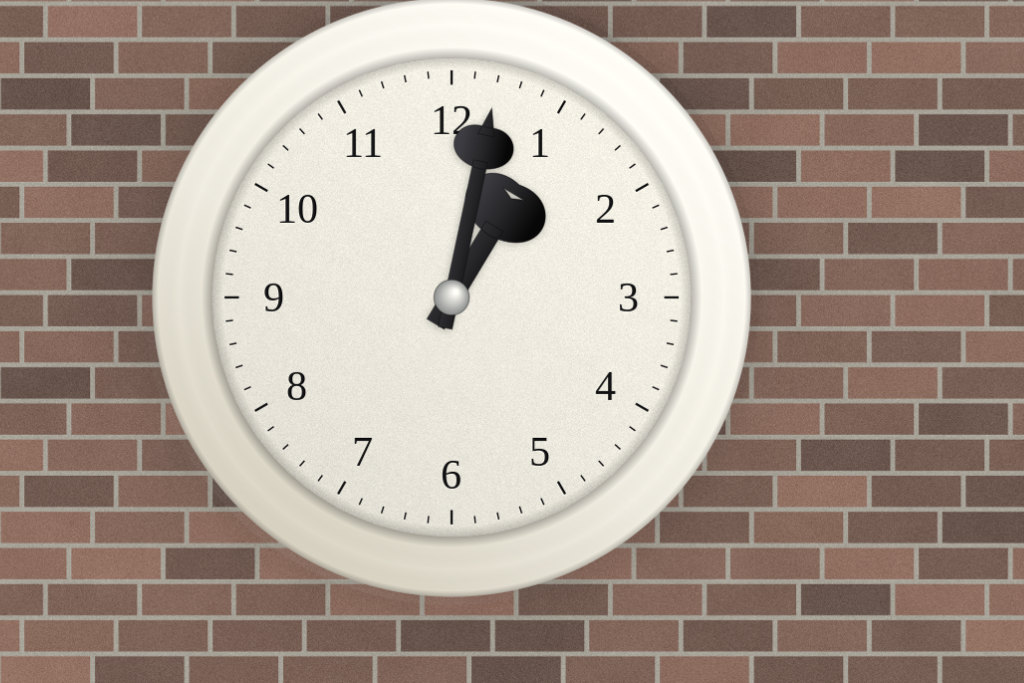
1:02
